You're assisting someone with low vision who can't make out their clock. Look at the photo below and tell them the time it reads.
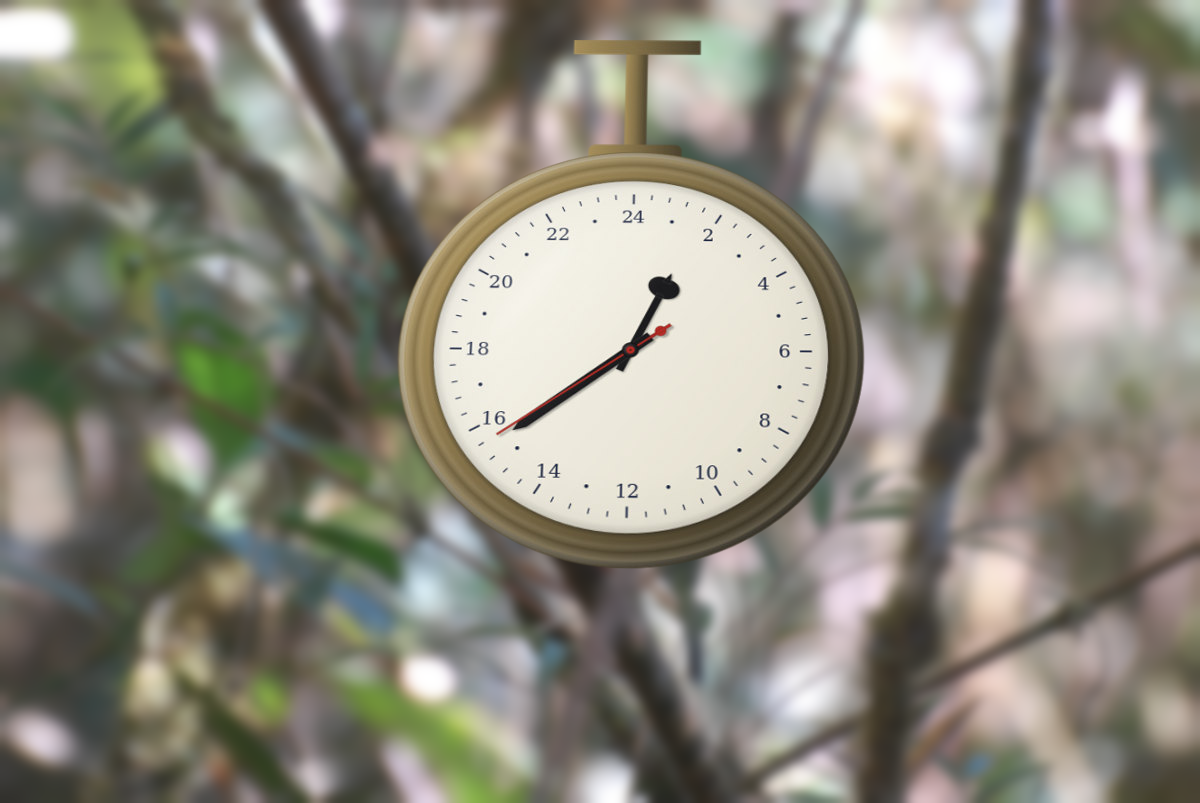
1:38:39
